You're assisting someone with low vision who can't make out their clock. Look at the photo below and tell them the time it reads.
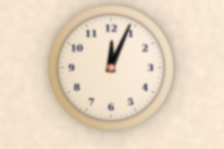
12:04
